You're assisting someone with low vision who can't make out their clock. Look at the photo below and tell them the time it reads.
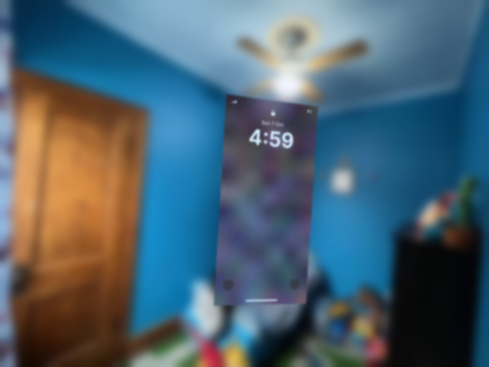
4:59
